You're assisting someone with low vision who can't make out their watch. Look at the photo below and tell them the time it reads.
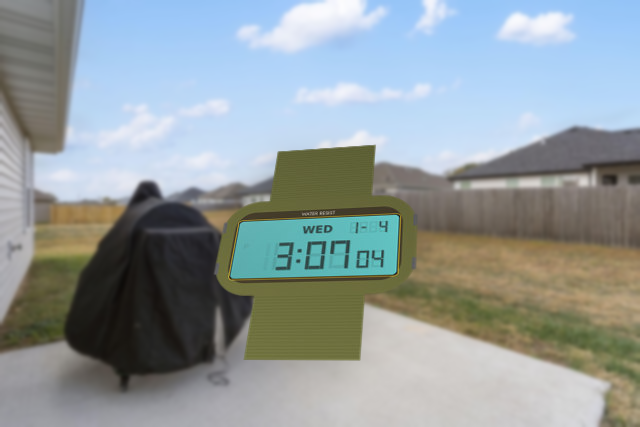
3:07:04
